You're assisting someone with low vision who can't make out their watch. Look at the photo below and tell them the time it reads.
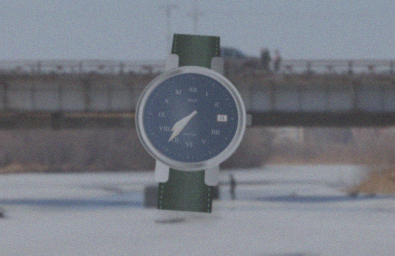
7:36
